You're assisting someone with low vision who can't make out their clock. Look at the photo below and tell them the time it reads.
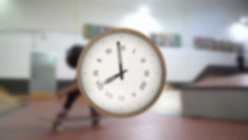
7:59
